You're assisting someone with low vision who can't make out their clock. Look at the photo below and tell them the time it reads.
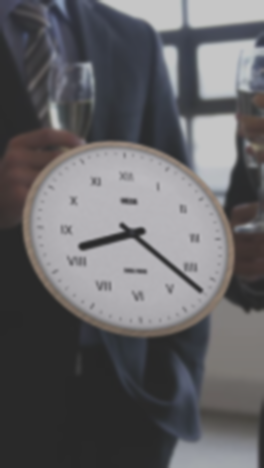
8:22
